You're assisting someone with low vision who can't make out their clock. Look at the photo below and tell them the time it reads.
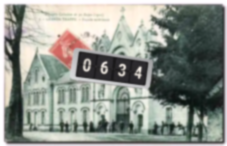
6:34
